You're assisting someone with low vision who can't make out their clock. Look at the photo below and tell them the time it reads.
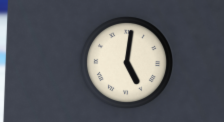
5:01
